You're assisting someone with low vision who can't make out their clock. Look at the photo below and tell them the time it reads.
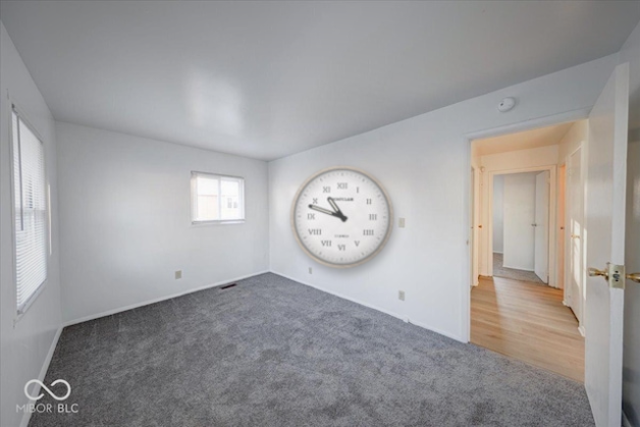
10:48
